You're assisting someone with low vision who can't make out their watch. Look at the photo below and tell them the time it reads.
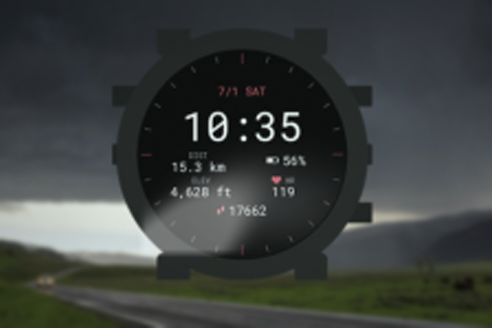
10:35
